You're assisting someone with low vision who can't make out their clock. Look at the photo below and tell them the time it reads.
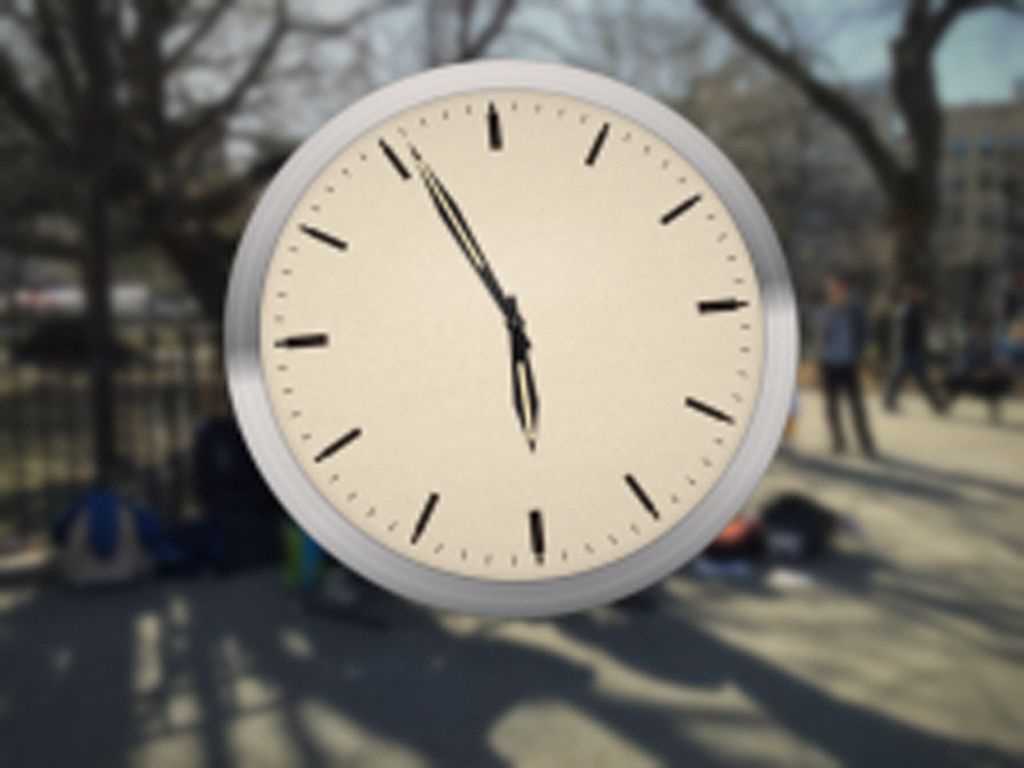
5:56
